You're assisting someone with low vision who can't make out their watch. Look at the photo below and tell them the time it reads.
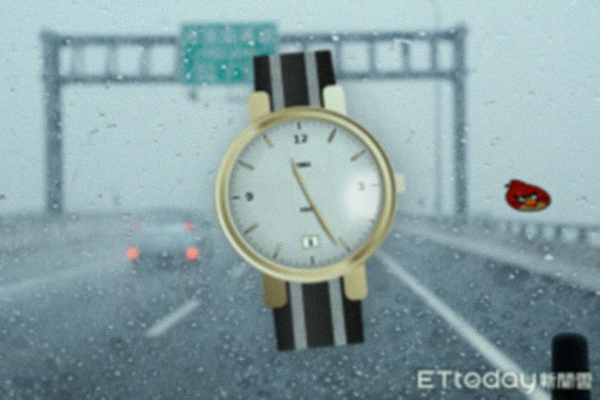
11:26
